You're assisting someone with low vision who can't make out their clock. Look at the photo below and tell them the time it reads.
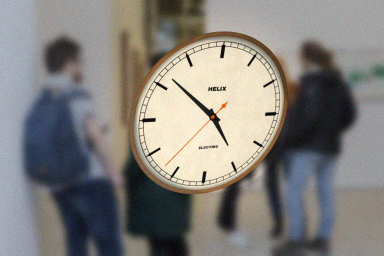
4:51:37
